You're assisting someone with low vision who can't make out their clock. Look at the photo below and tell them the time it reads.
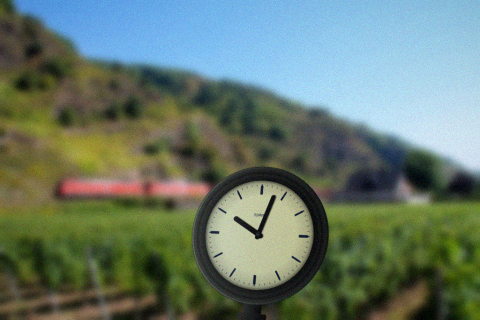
10:03
